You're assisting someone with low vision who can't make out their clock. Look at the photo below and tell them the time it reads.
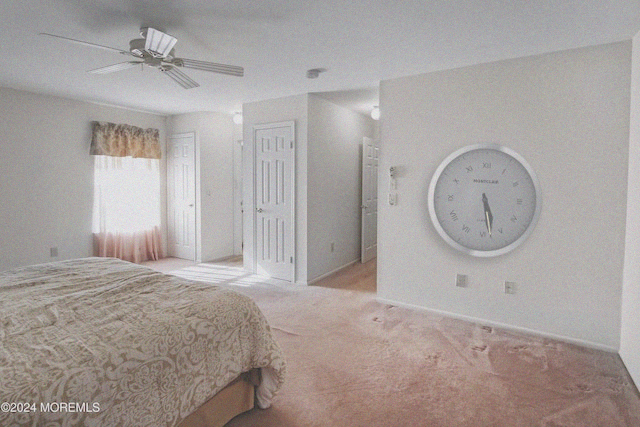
5:28
